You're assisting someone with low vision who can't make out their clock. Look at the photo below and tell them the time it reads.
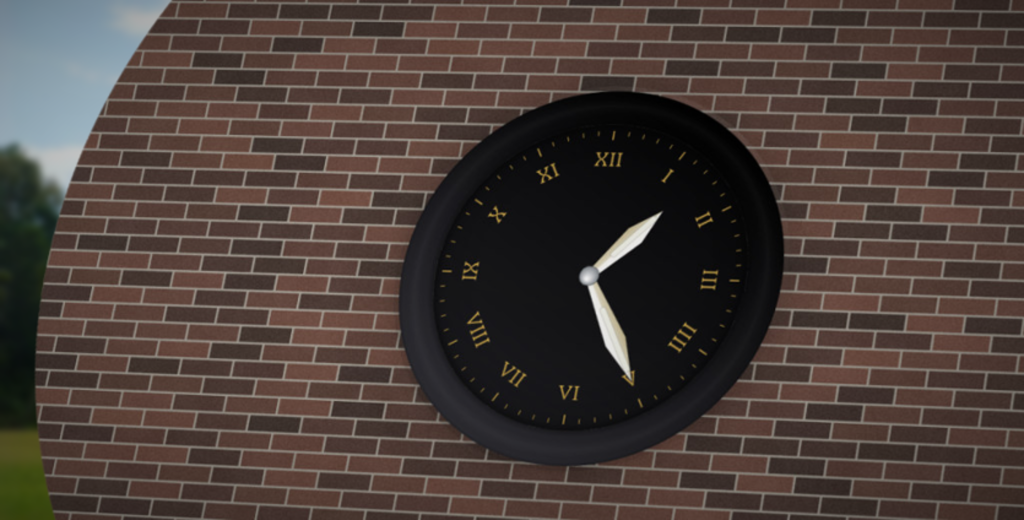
1:25
